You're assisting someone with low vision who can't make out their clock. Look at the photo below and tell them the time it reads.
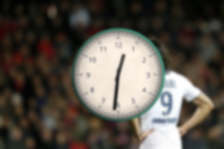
12:31
